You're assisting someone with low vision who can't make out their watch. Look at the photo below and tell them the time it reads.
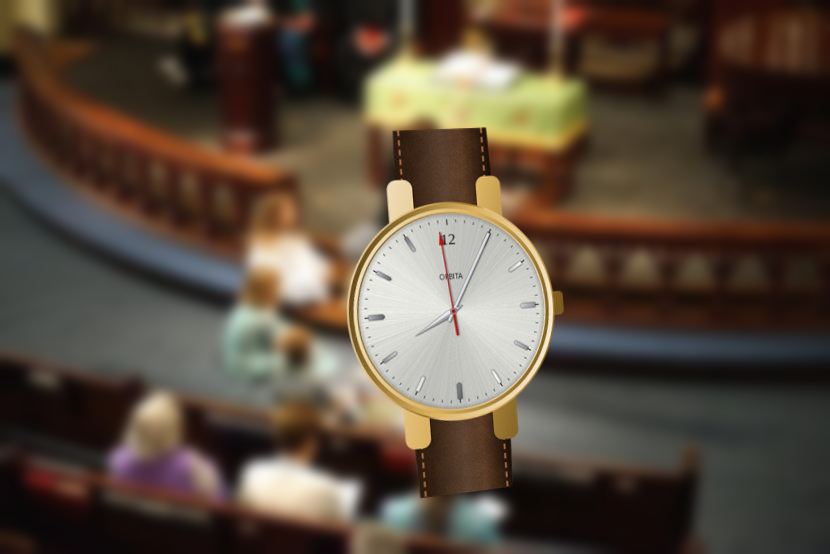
8:04:59
